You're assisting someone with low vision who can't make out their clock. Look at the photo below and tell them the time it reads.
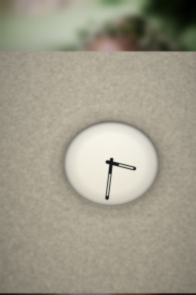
3:31
